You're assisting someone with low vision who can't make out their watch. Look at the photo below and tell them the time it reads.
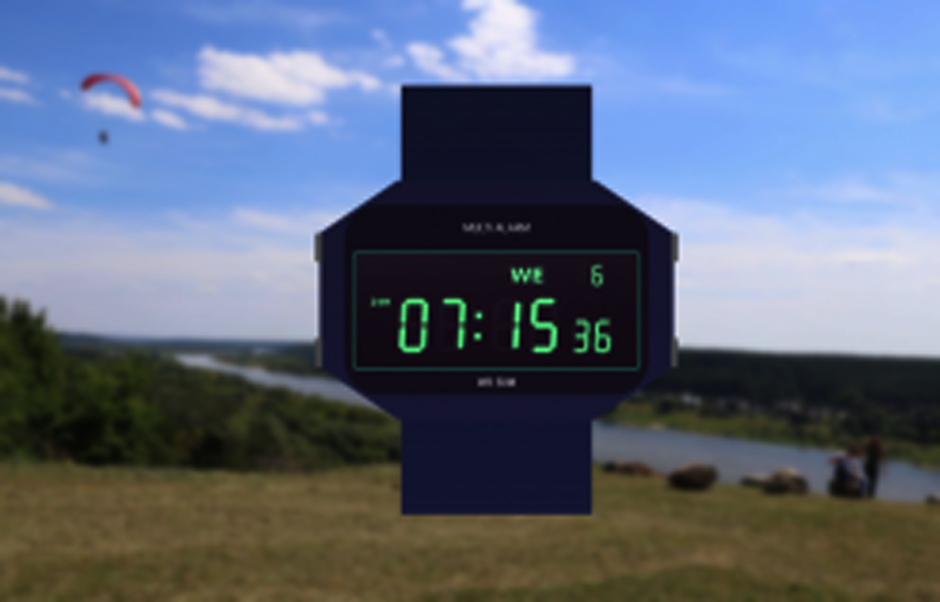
7:15:36
